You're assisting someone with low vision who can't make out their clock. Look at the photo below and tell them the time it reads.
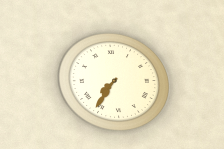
7:36
